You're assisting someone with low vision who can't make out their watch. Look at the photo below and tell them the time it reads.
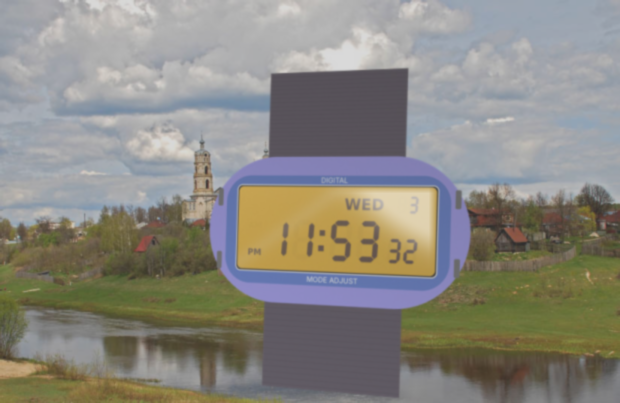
11:53:32
